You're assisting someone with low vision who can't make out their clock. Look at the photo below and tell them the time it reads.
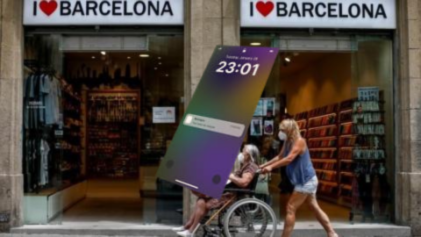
23:01
